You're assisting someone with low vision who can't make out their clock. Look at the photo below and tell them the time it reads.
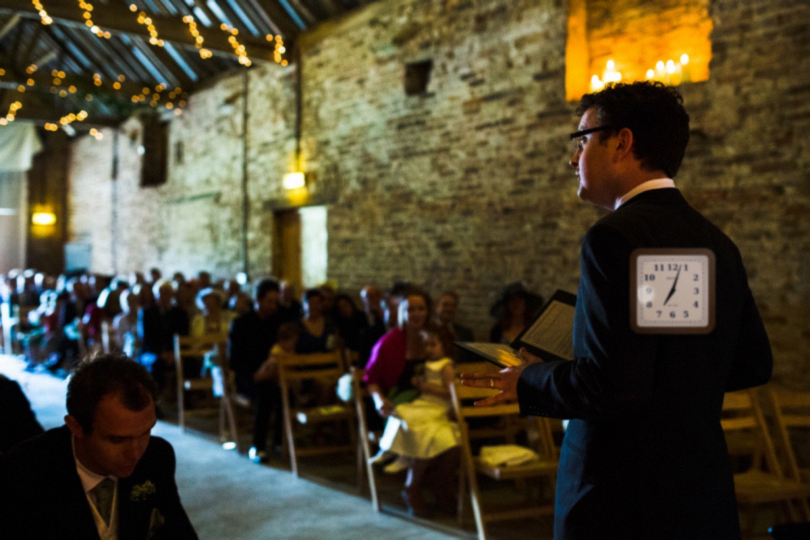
7:03
